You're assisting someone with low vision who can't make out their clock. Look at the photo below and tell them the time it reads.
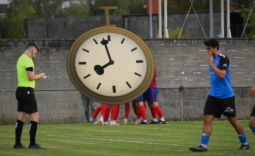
7:58
